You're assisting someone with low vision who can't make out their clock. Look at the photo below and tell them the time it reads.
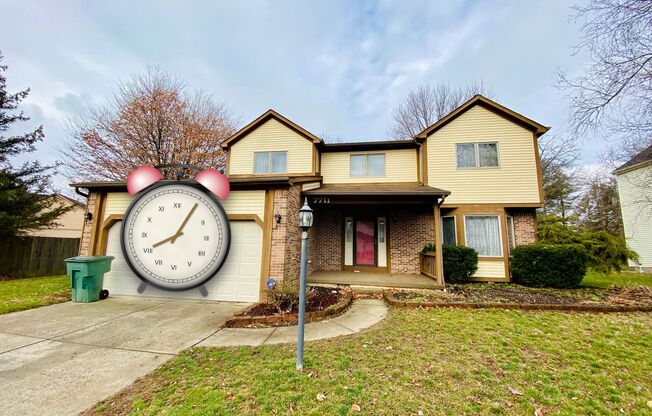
8:05
